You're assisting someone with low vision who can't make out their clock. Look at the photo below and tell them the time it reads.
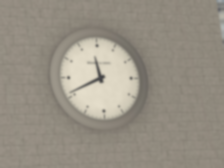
11:41
